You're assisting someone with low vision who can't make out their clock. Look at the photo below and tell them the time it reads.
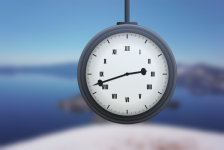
2:42
